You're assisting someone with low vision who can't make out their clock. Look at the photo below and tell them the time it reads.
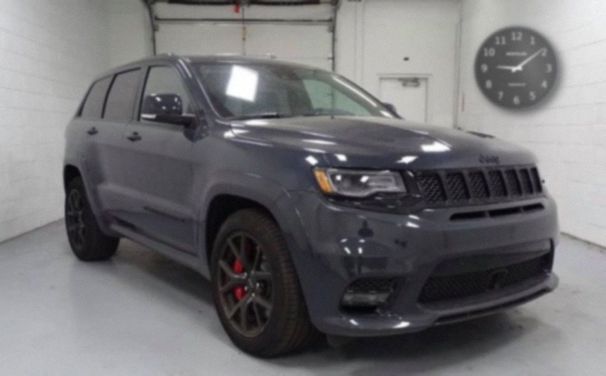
9:09
